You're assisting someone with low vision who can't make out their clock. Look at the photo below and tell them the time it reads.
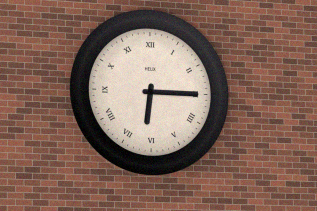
6:15
